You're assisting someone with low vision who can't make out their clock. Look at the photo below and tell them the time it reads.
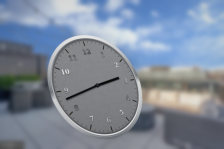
2:43
